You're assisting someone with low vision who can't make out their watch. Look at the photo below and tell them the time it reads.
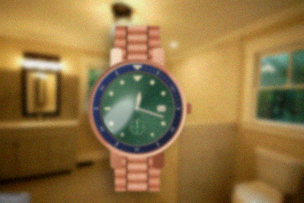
12:18
